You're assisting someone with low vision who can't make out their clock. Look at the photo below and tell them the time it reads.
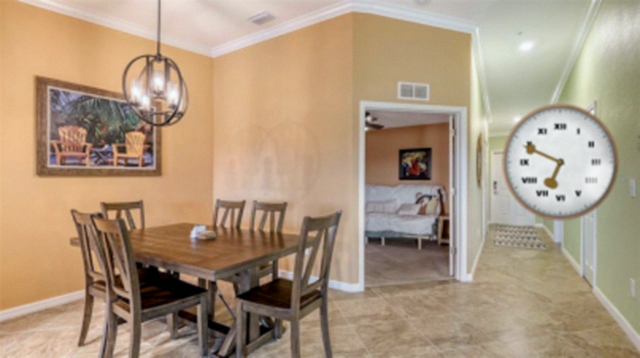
6:49
